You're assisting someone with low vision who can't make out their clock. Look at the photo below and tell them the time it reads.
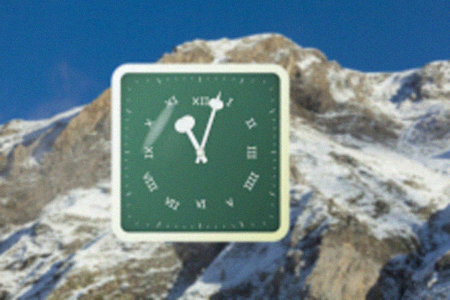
11:03
